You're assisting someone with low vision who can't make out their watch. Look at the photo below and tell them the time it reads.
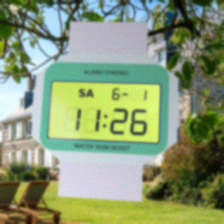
11:26
